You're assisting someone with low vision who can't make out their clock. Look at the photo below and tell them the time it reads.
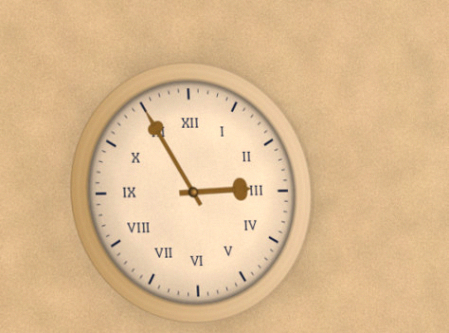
2:55
